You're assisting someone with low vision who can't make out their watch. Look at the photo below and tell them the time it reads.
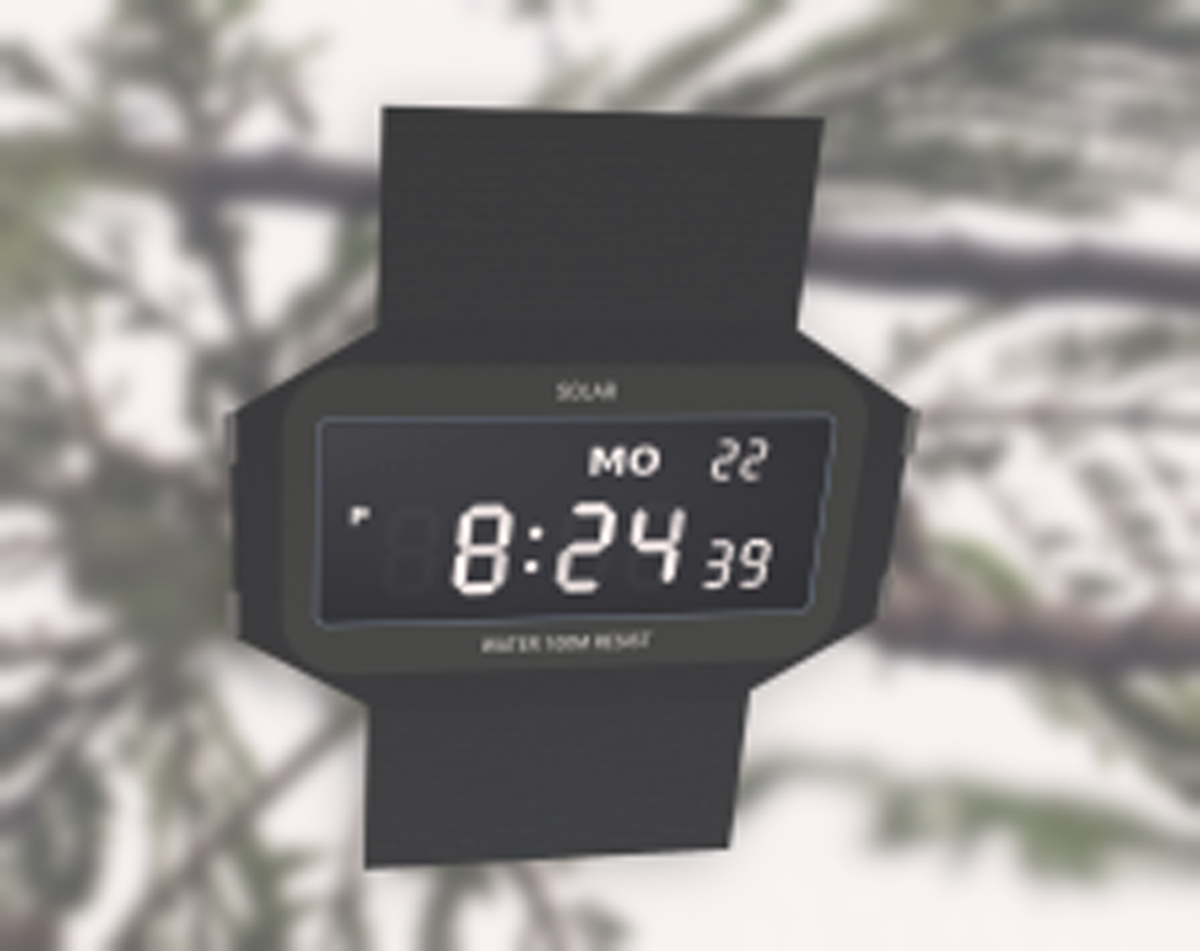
8:24:39
